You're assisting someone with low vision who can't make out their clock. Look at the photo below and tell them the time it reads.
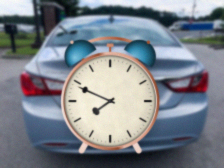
7:49
